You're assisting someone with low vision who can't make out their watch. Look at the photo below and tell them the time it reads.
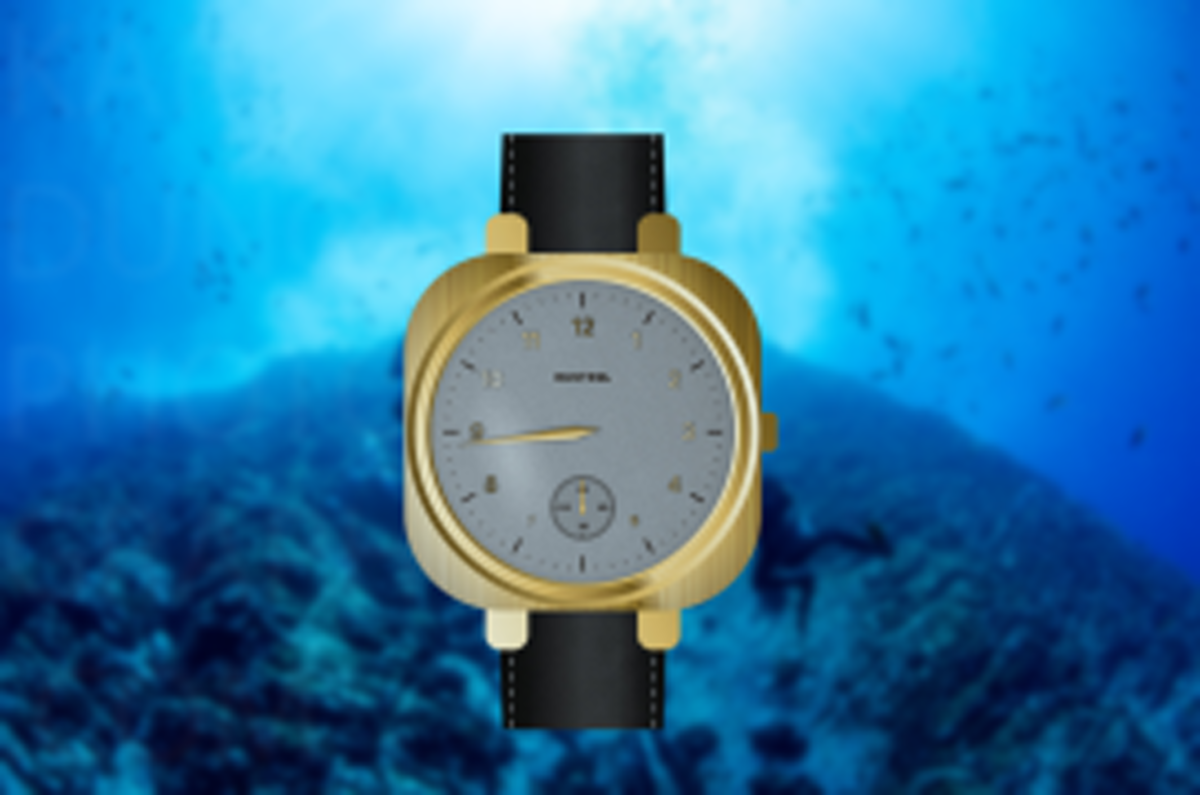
8:44
